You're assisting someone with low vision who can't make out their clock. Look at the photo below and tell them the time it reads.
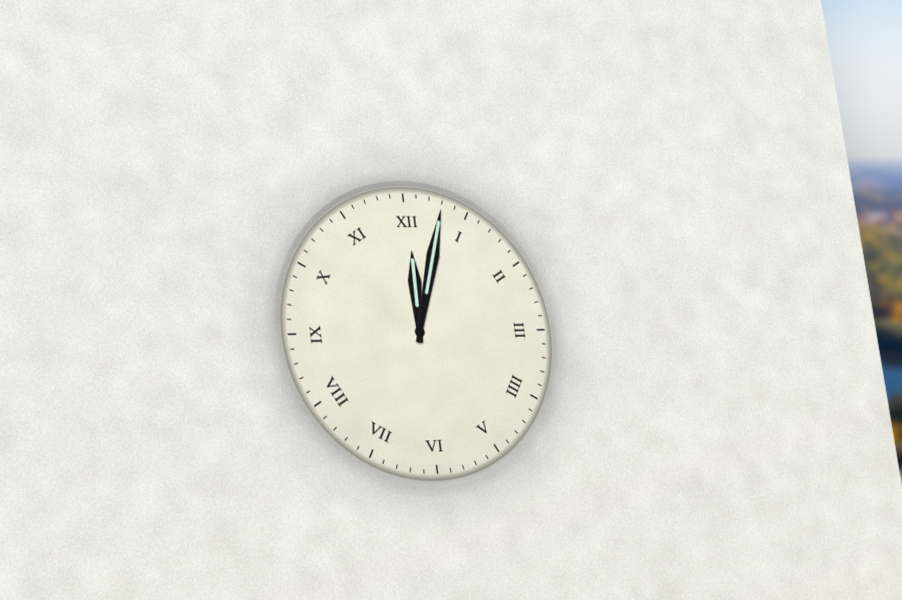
12:03
